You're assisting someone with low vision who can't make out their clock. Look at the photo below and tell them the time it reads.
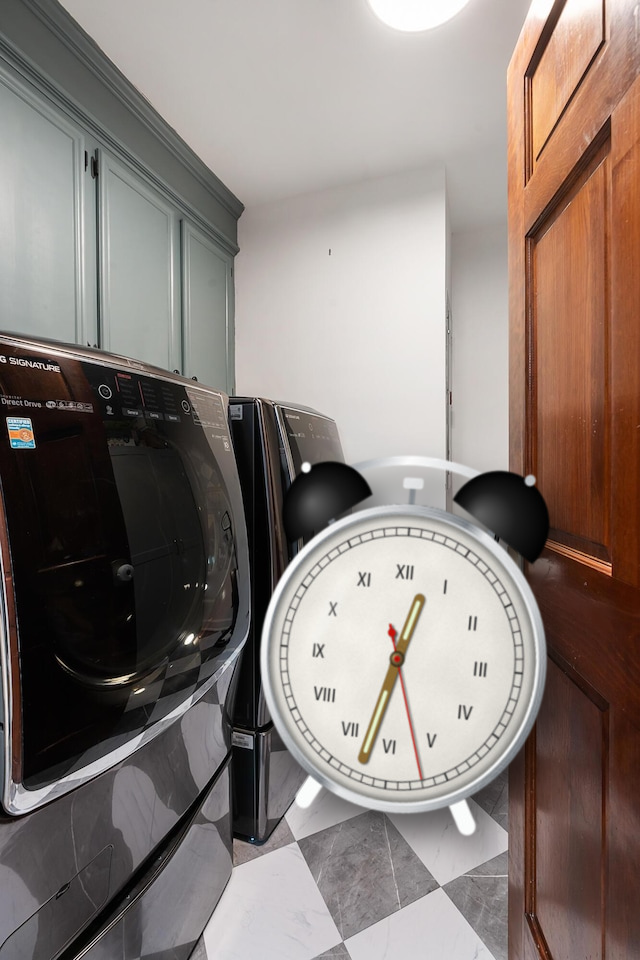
12:32:27
